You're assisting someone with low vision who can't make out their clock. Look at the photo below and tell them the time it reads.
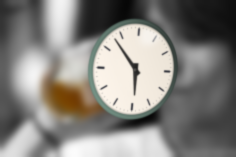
5:53
